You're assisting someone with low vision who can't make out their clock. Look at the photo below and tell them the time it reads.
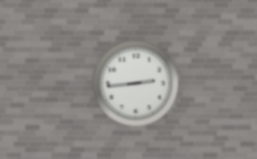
2:44
